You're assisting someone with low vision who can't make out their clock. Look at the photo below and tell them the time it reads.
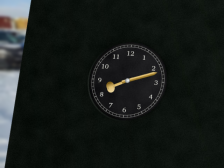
8:12
